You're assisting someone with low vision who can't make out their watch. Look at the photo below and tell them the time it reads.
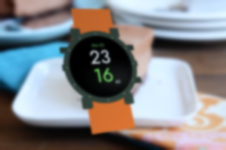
23:16
